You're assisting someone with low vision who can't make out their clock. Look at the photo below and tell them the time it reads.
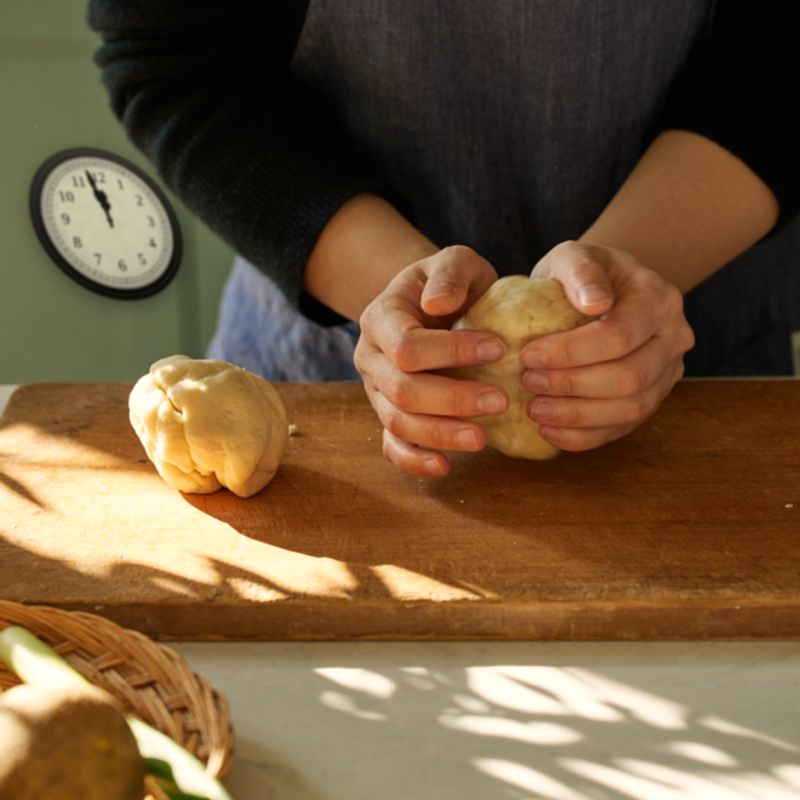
11:58
